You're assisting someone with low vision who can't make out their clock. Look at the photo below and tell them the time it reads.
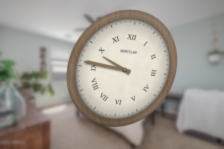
9:46
